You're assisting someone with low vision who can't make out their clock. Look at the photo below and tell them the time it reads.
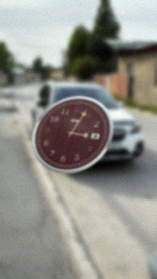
3:03
